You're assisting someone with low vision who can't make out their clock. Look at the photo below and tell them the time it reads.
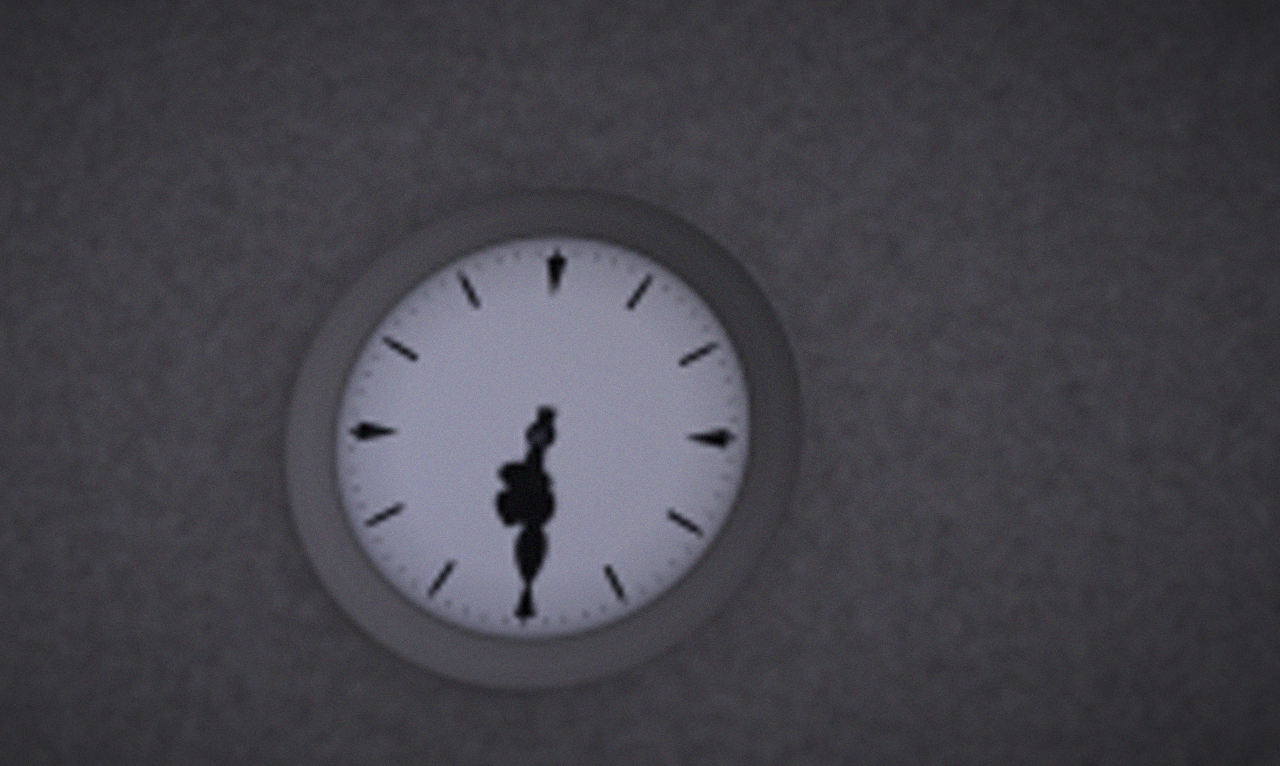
6:30
